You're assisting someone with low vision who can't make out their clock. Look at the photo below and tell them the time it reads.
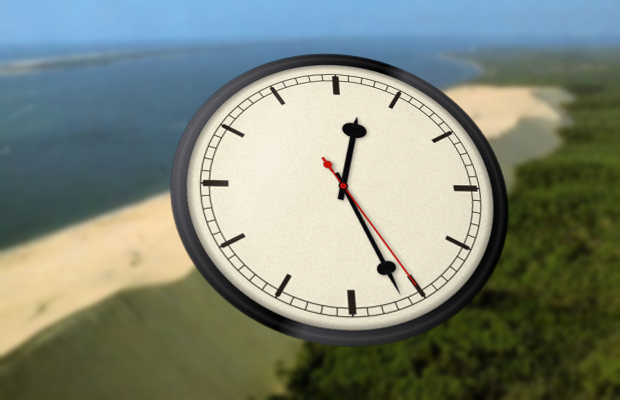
12:26:25
